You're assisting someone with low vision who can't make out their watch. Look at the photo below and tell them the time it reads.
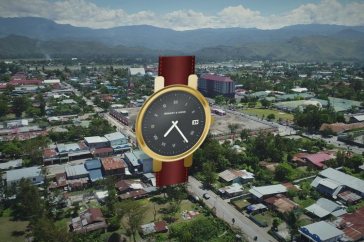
7:24
